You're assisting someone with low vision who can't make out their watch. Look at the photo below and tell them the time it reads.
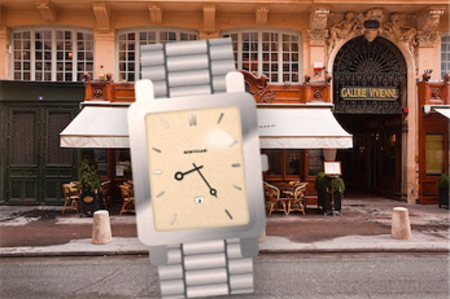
8:25
